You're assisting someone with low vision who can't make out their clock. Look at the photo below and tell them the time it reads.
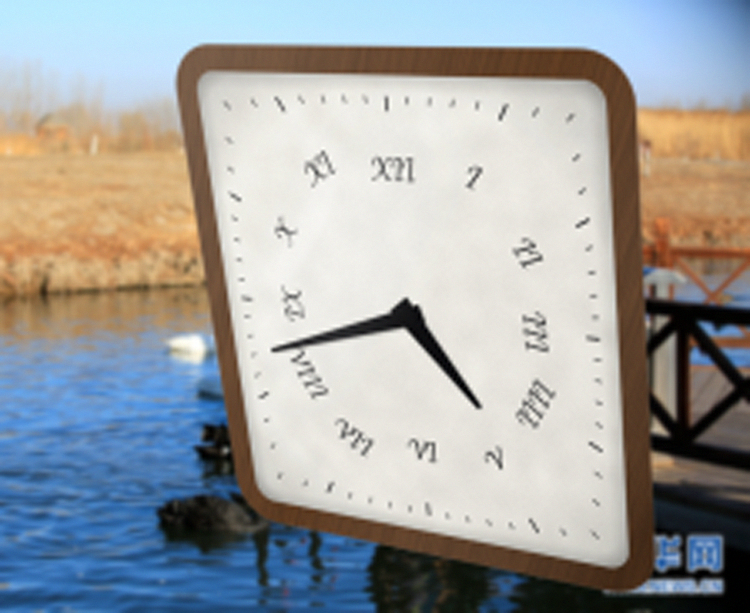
4:42
